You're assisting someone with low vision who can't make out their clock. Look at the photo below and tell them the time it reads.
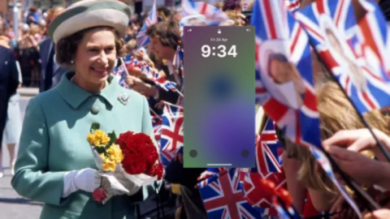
9:34
